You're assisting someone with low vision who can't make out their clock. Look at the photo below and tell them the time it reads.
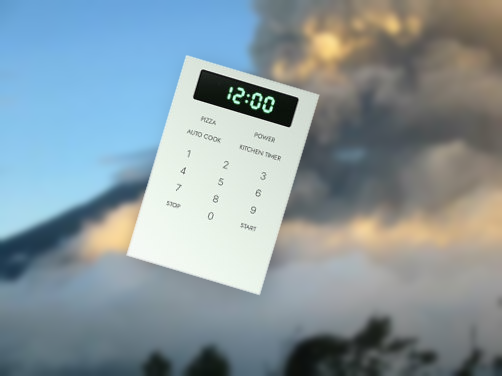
12:00
